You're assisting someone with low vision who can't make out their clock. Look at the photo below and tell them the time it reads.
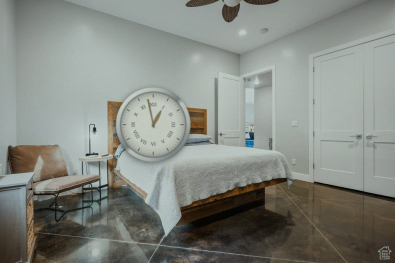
12:58
